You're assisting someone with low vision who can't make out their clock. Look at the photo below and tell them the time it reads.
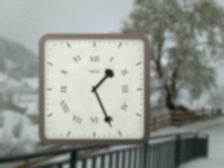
1:26
